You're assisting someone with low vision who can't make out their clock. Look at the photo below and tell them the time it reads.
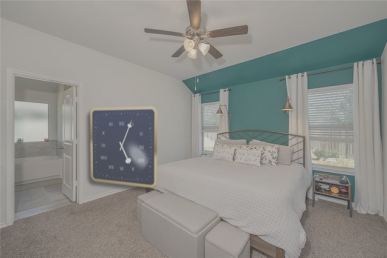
5:04
